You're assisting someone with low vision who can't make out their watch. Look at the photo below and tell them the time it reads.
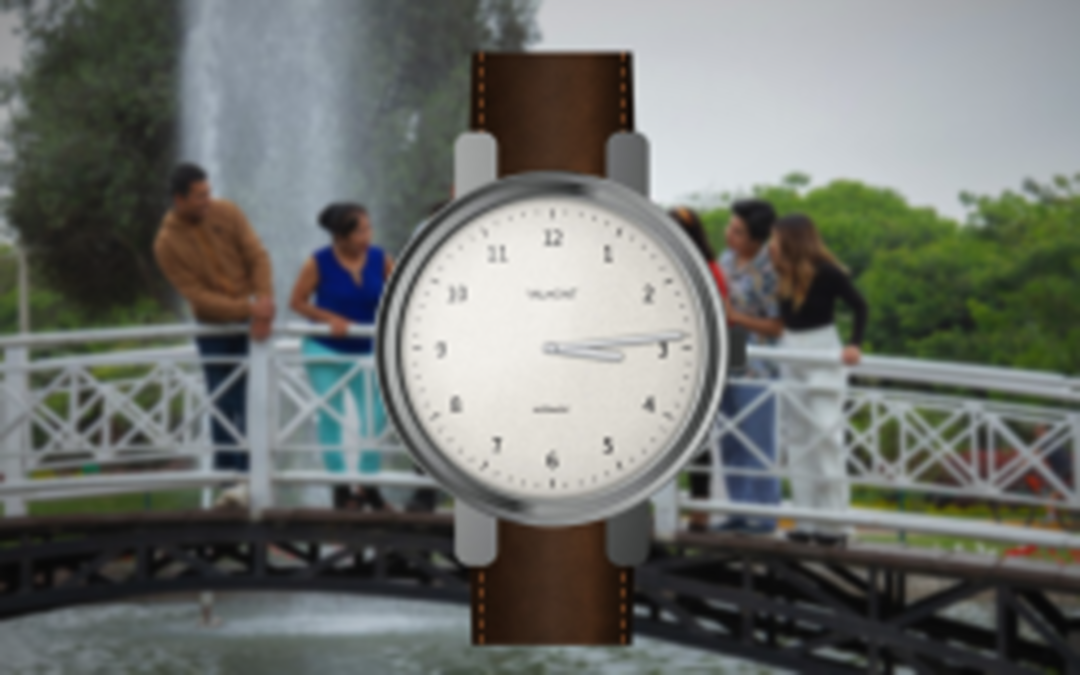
3:14
